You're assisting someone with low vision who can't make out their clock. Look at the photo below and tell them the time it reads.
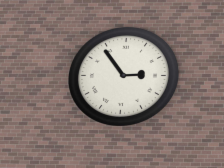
2:54
